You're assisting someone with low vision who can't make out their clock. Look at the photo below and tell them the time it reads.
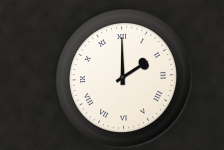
2:00
